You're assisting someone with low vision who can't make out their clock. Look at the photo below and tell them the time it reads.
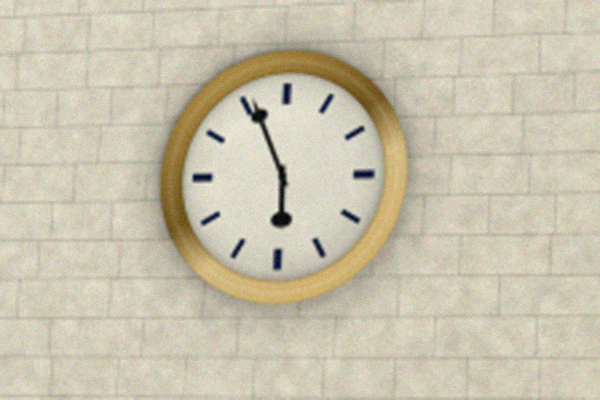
5:56
